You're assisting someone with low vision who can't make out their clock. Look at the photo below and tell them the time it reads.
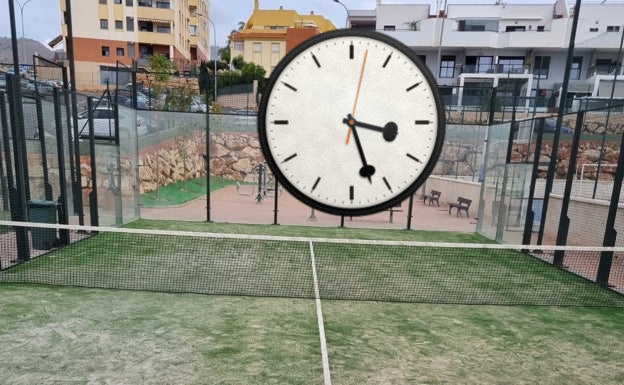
3:27:02
